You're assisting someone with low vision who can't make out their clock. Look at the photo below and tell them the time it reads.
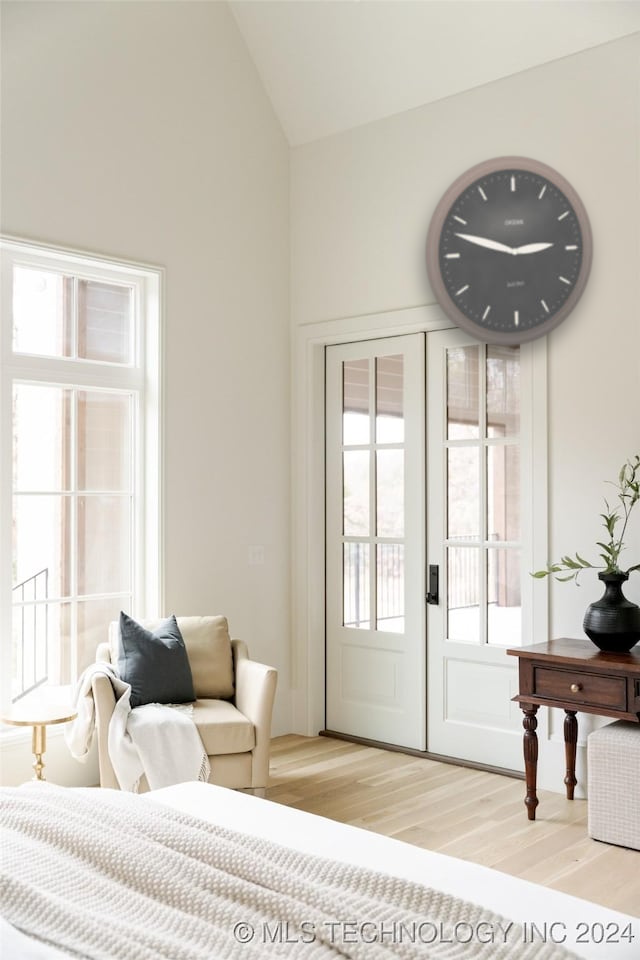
2:48
